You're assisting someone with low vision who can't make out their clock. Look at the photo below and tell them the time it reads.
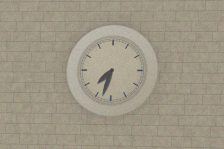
7:33
